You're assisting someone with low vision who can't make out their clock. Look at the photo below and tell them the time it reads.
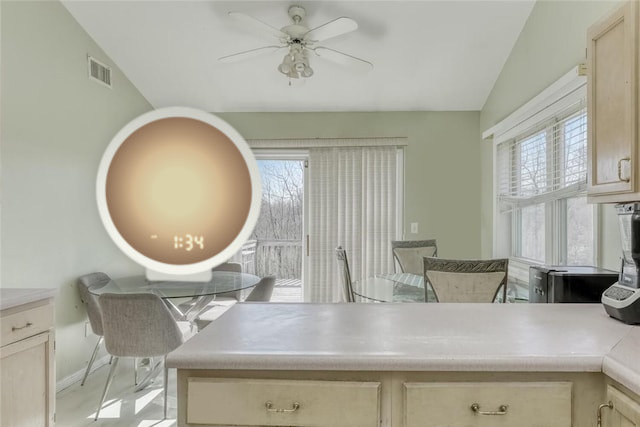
1:34
